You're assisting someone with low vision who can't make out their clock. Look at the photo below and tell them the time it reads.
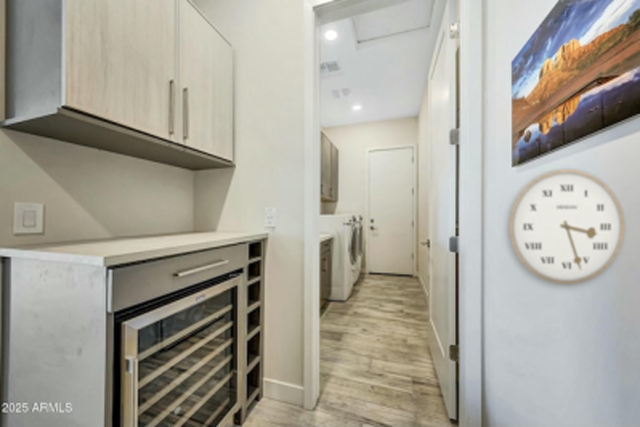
3:27
